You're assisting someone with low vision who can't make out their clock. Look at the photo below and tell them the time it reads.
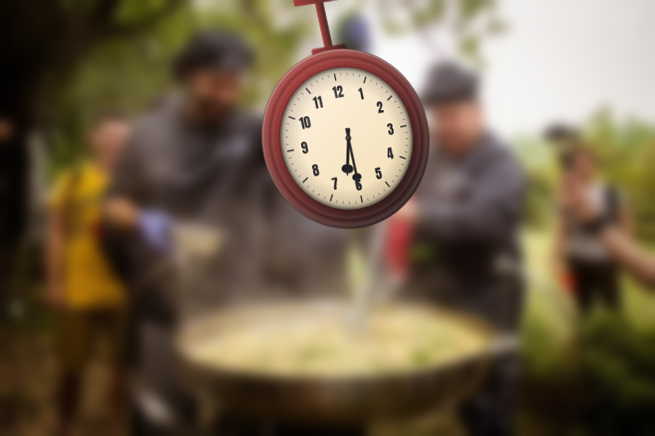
6:30
